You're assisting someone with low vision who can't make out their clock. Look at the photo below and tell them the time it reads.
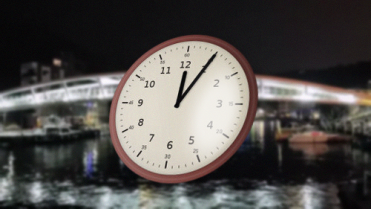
12:05
